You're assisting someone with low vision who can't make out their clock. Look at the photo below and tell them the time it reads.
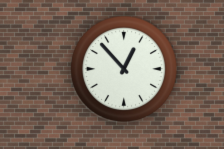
12:53
